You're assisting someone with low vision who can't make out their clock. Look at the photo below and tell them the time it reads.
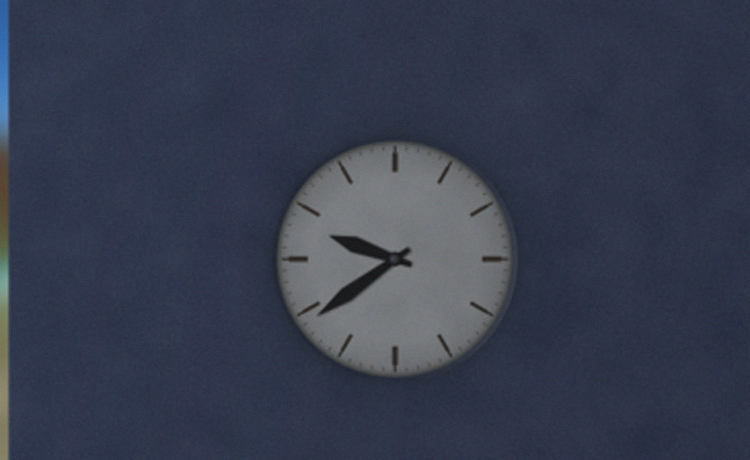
9:39
